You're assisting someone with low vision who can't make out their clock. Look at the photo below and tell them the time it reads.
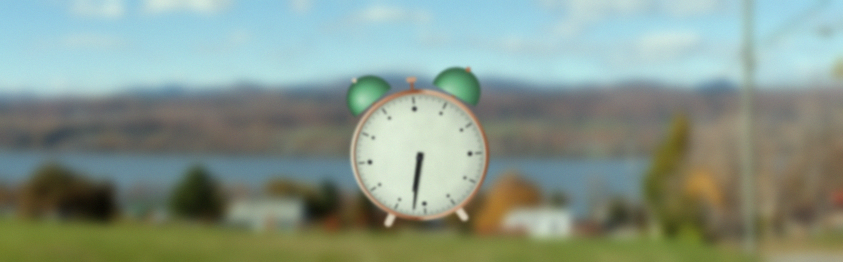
6:32
